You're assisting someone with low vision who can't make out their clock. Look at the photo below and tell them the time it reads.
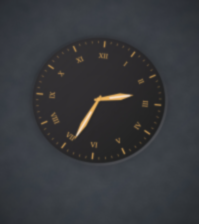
2:34
